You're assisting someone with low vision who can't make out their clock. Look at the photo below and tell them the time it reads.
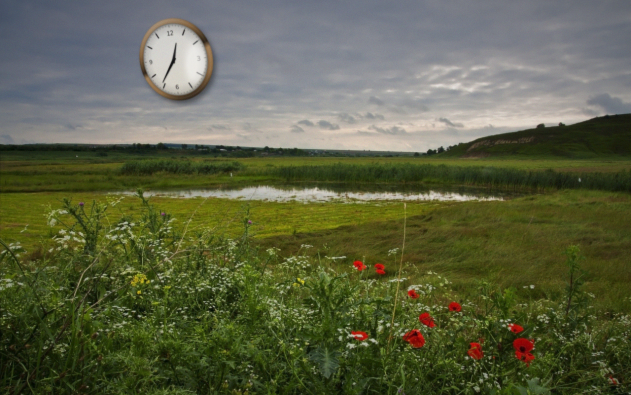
12:36
